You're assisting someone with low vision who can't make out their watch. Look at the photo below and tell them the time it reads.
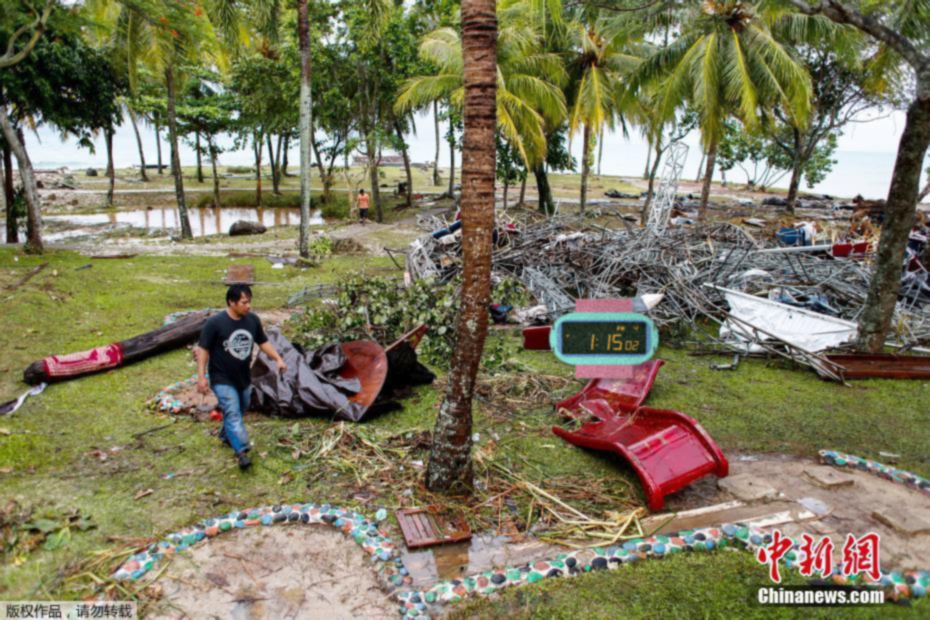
1:15
